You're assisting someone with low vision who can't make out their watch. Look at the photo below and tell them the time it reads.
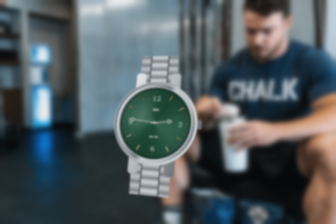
2:46
